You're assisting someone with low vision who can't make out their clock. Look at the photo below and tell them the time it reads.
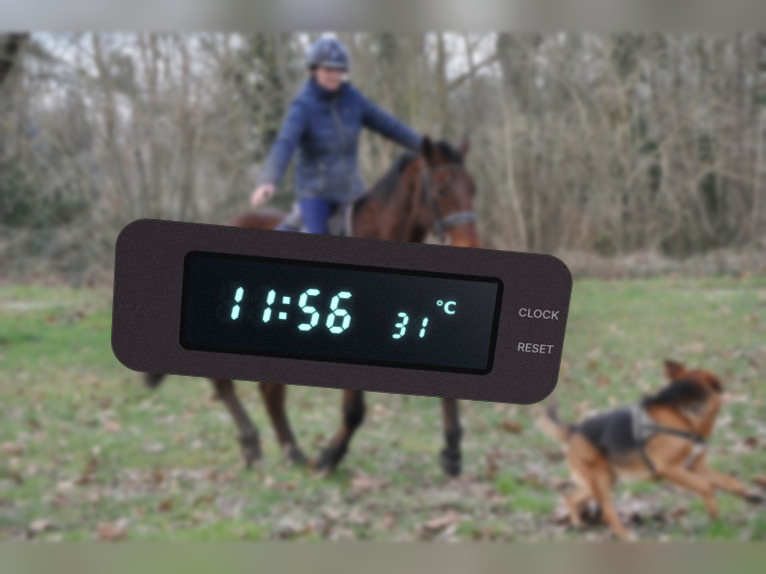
11:56
